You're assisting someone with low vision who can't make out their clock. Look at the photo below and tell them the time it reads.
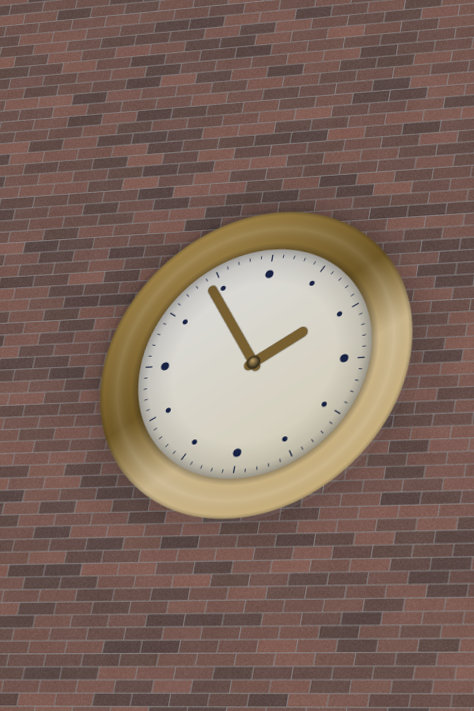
1:54
